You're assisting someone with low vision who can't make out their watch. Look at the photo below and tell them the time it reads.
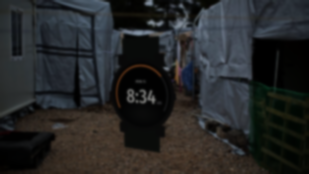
8:34
